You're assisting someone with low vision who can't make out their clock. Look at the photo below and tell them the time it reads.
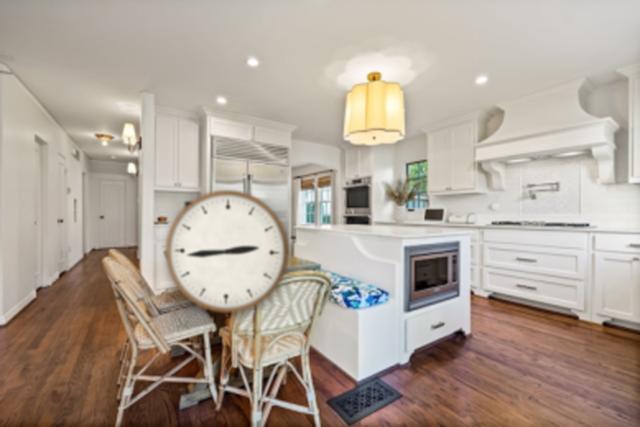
2:44
